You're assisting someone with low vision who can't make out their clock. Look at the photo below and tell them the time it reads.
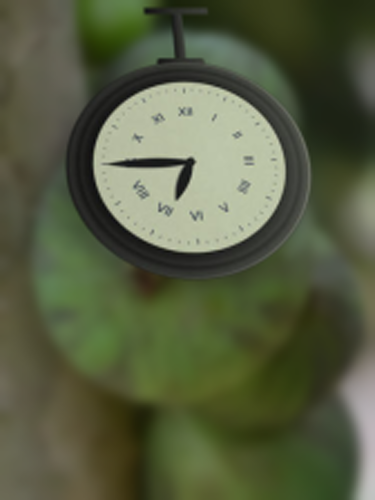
6:45
